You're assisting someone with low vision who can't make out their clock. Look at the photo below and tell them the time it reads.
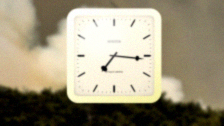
7:16
